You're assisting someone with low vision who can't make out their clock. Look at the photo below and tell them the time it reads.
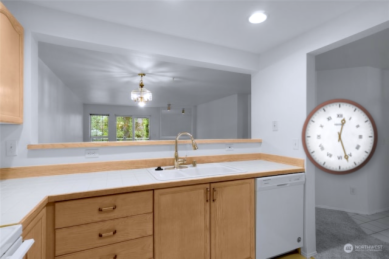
12:27
